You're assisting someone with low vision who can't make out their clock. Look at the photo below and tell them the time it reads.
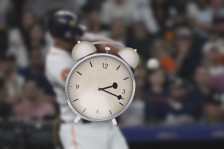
2:18
